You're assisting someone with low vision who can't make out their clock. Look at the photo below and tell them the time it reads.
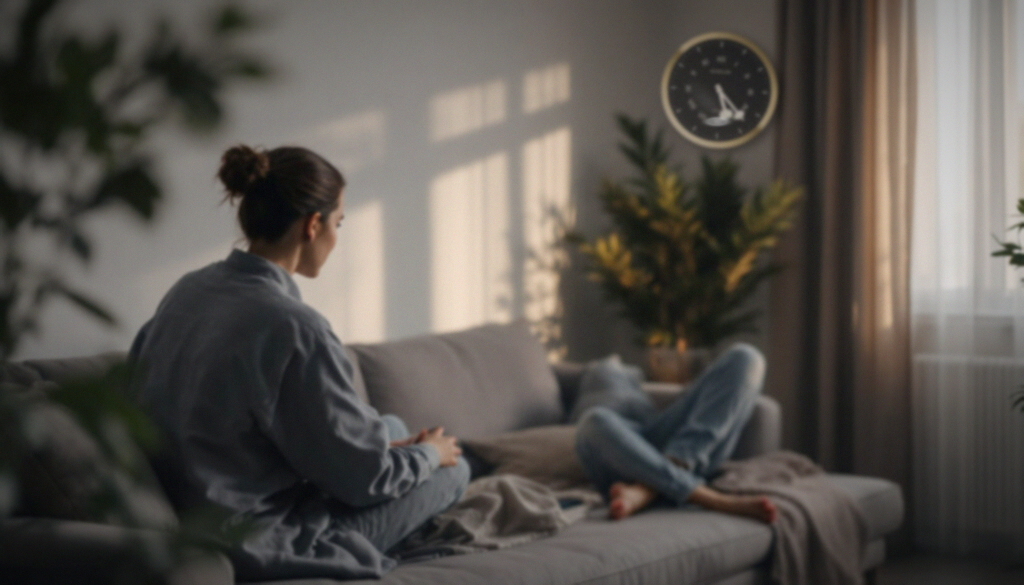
5:23
